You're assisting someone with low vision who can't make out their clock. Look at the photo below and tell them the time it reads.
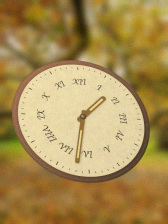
1:32
